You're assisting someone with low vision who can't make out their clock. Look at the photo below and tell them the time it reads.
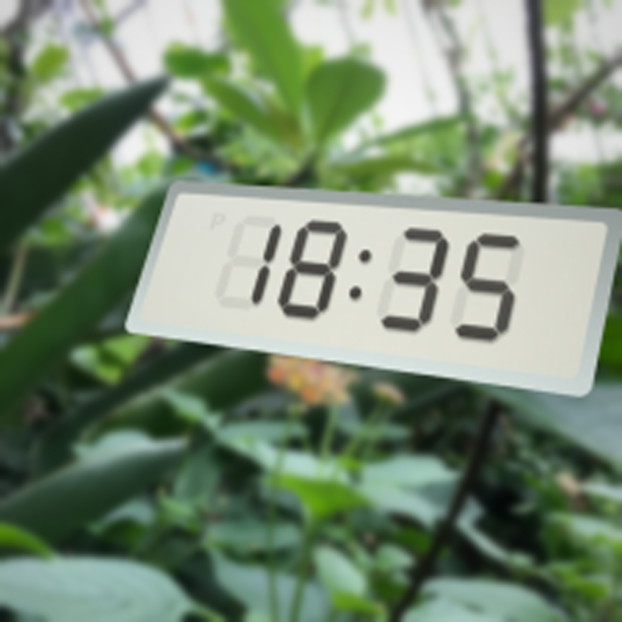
18:35
